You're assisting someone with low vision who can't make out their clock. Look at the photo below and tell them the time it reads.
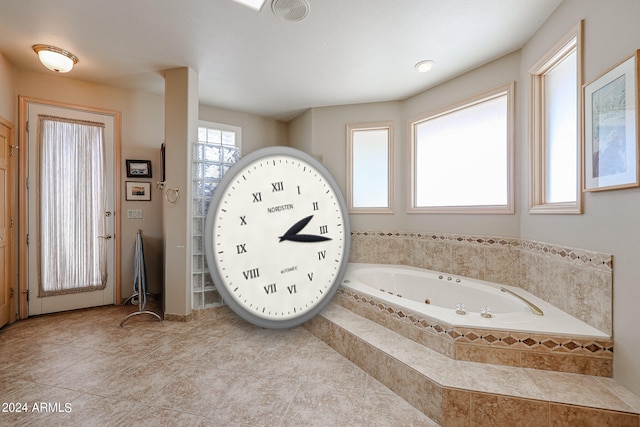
2:17
